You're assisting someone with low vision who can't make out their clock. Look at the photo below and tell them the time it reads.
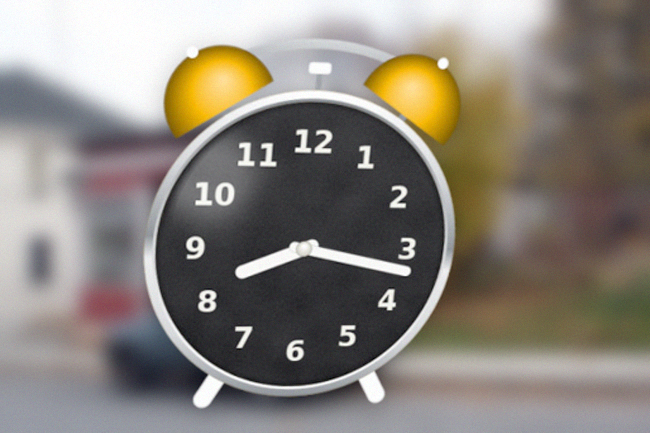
8:17
